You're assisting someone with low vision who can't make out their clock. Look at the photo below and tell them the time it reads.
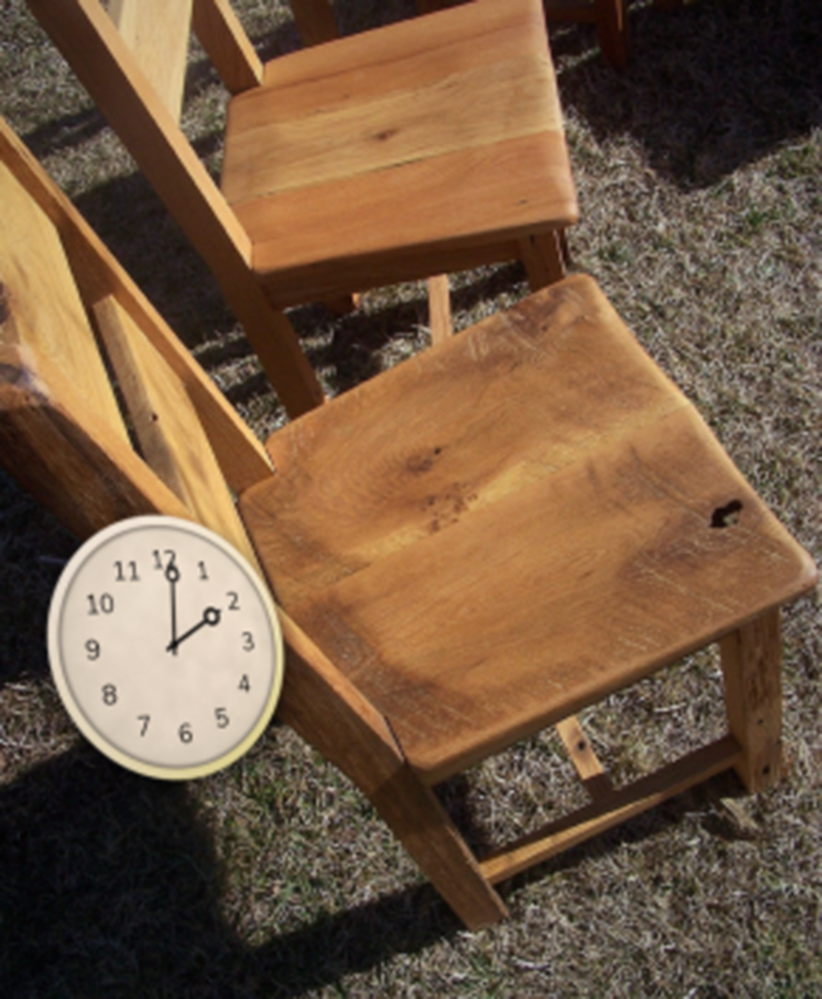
2:01
